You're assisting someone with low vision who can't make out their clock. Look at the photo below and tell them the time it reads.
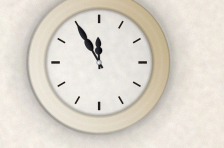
11:55
